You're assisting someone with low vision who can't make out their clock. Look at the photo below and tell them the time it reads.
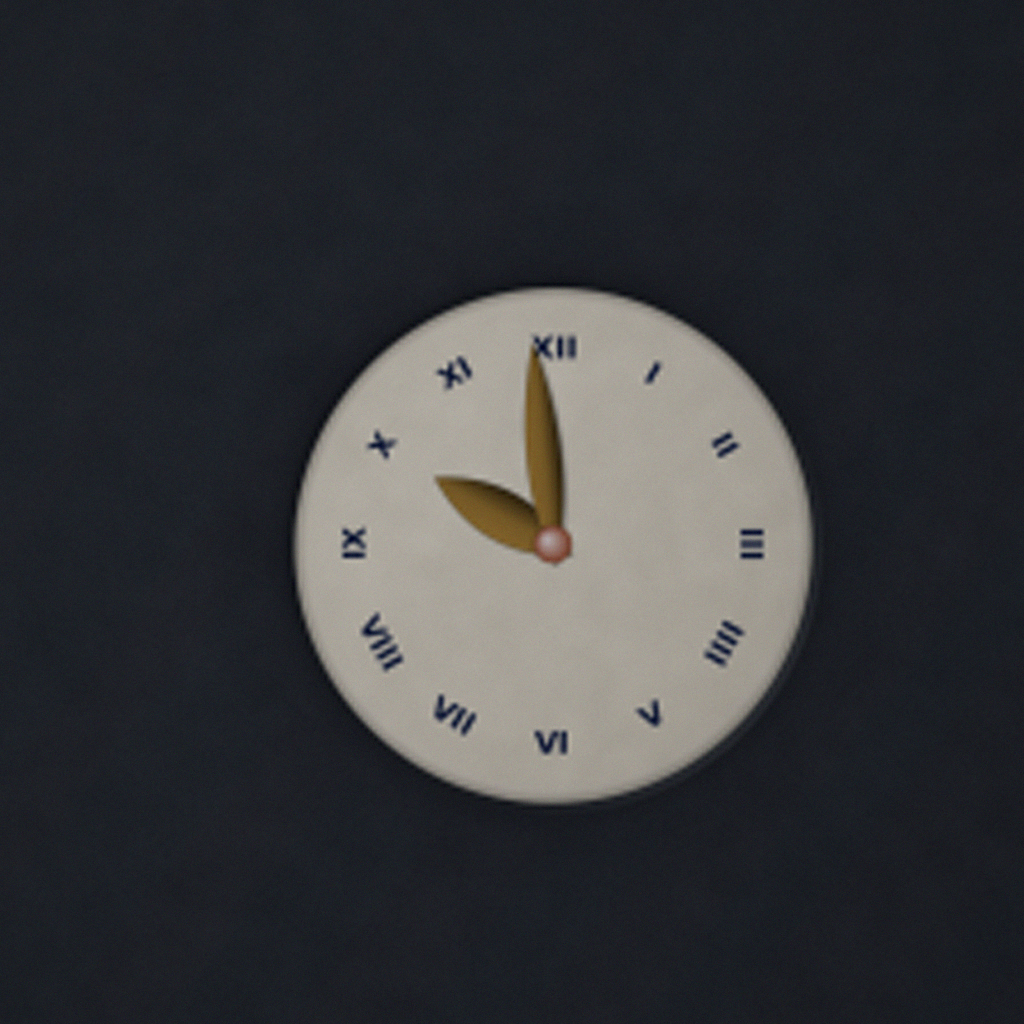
9:59
